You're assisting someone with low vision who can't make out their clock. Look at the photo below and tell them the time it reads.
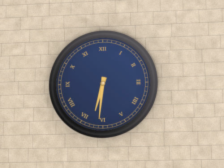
6:31
